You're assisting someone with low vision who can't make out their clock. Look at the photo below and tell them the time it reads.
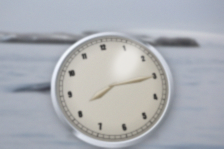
8:15
